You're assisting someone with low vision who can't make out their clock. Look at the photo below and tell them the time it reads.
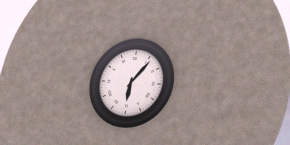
6:06
